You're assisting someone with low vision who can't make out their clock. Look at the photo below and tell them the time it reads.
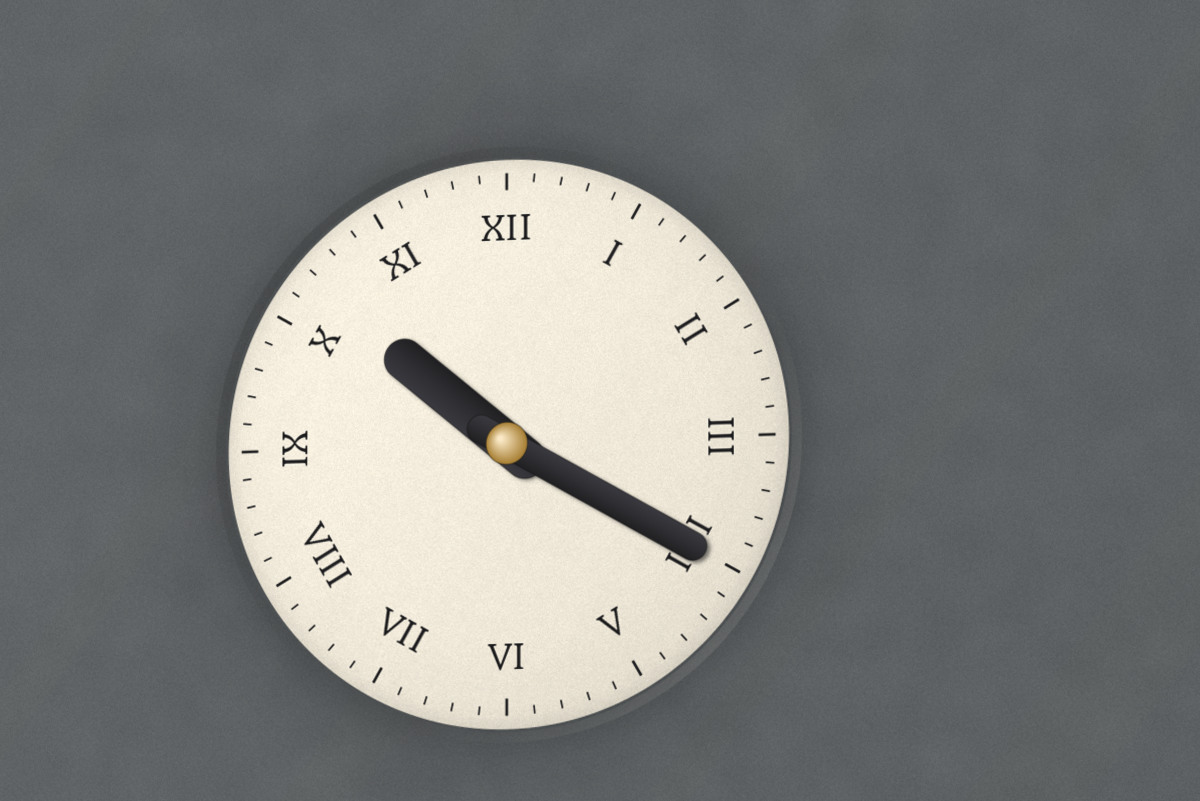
10:20
